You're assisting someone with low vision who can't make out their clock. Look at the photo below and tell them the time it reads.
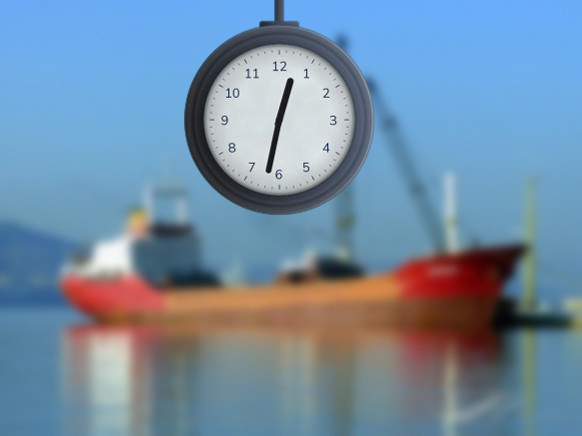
12:32
